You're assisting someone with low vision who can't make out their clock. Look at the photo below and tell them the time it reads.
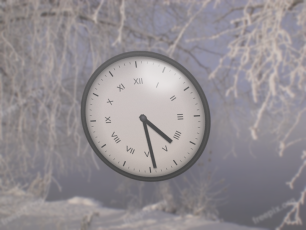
4:29
